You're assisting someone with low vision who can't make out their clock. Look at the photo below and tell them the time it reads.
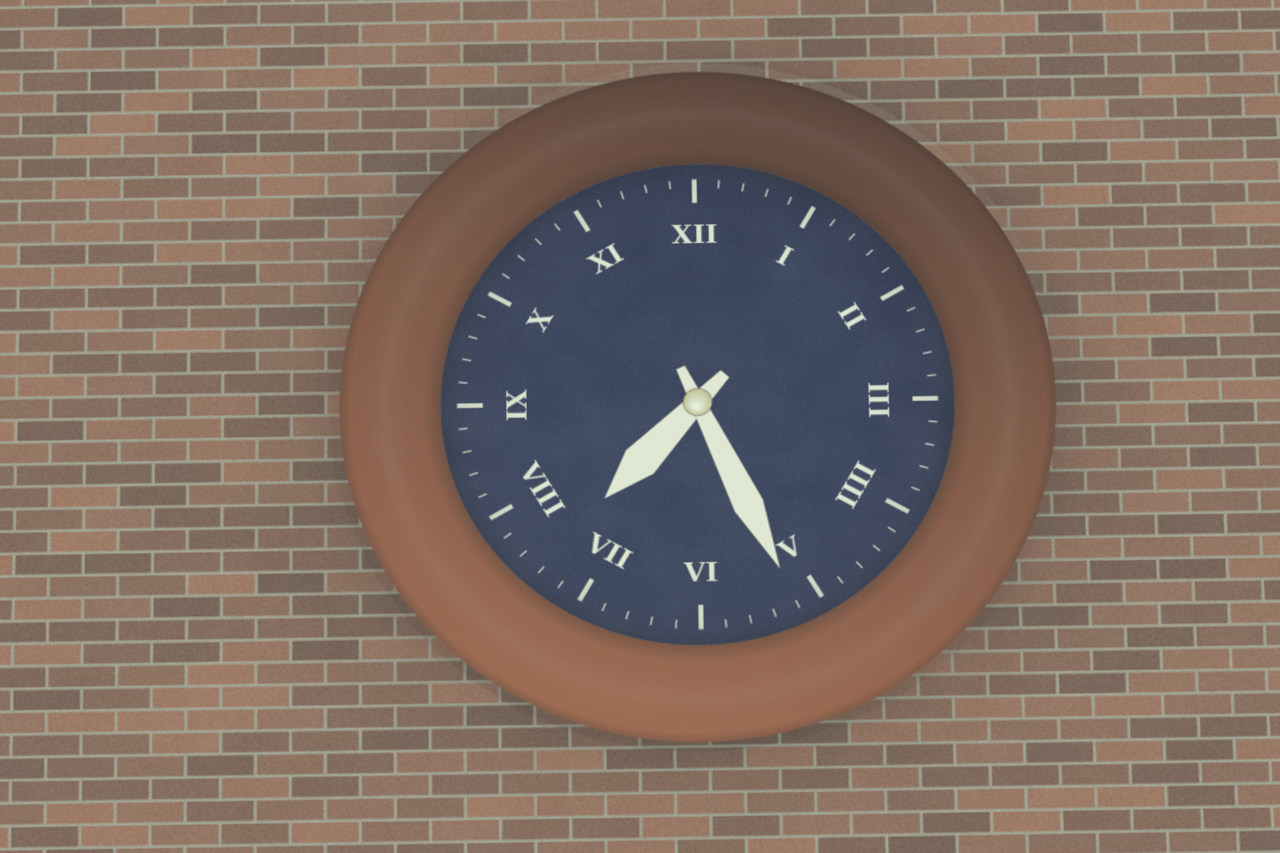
7:26
